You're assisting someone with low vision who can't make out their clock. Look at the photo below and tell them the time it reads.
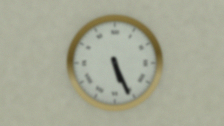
5:26
